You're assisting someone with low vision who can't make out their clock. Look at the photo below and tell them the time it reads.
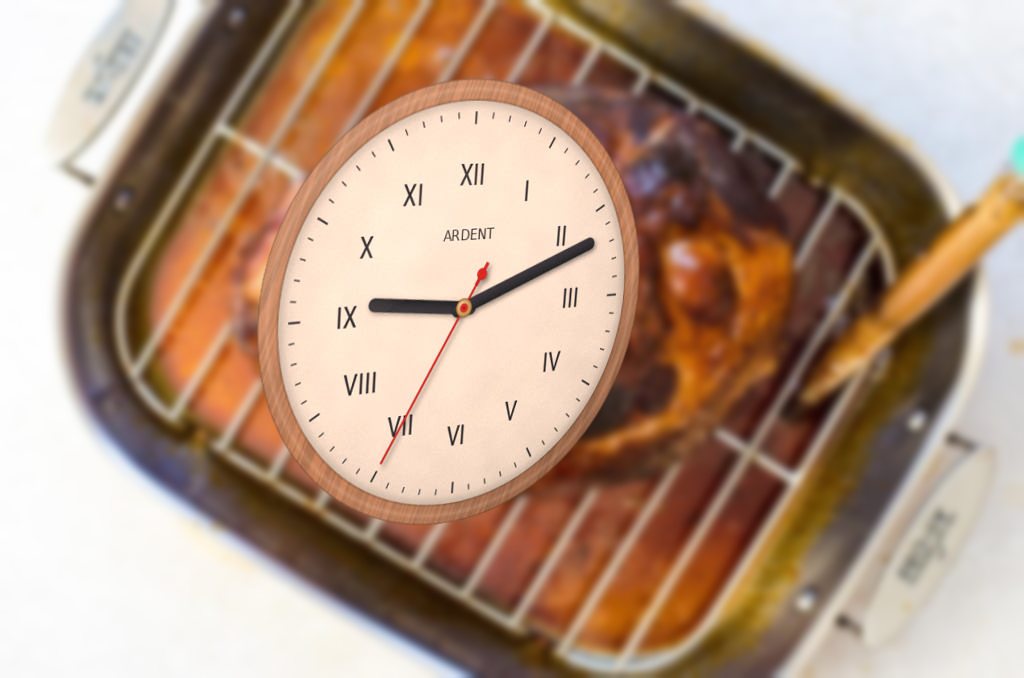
9:11:35
